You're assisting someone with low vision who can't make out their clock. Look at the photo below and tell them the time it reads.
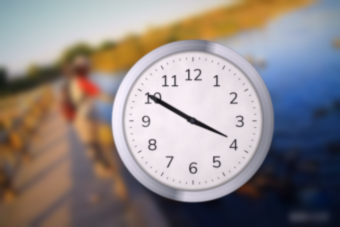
3:50
